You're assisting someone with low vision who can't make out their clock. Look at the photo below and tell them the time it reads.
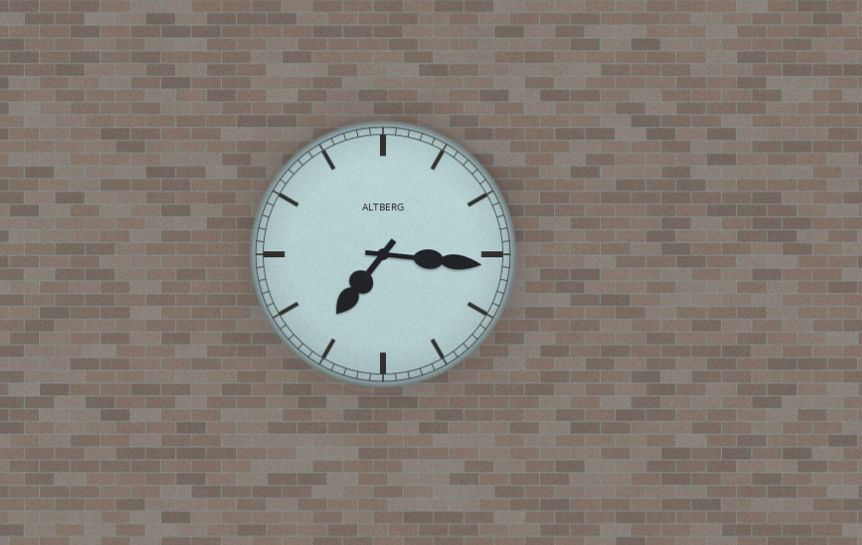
7:16
